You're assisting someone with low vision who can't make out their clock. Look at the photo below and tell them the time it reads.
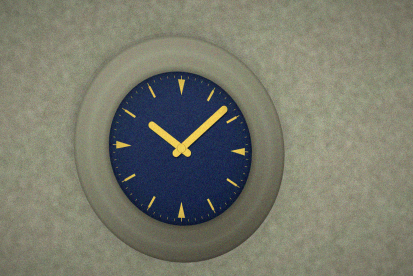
10:08
